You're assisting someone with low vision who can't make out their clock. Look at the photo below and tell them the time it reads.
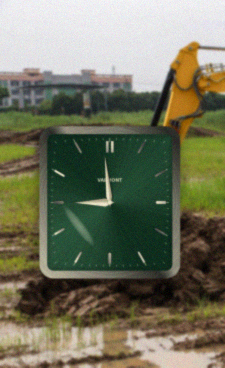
8:59
